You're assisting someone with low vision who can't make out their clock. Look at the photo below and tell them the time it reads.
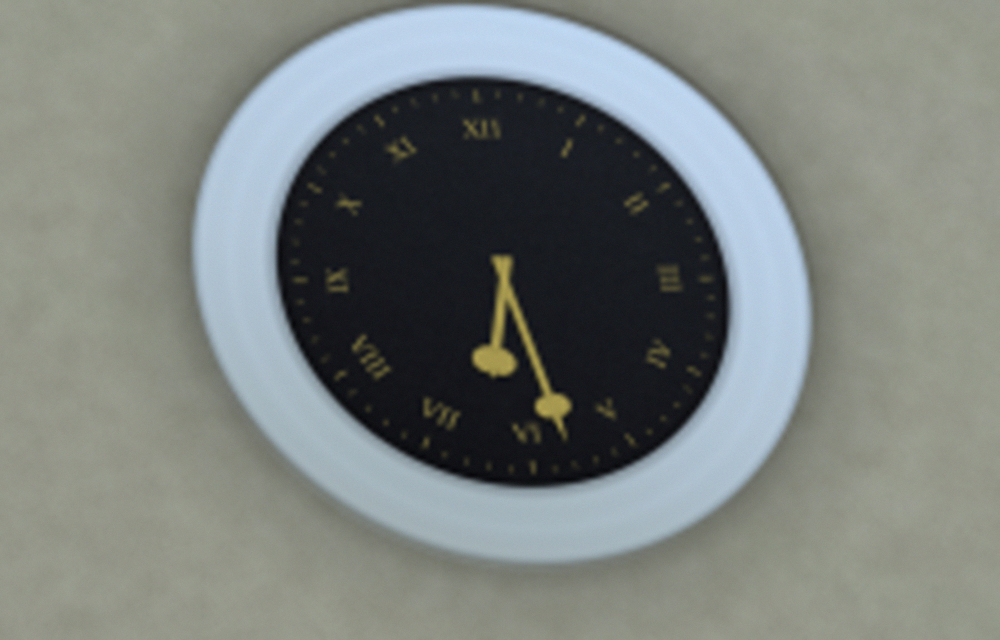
6:28
